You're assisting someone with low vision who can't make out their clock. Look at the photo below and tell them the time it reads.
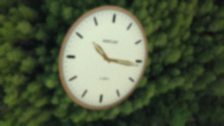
10:16
